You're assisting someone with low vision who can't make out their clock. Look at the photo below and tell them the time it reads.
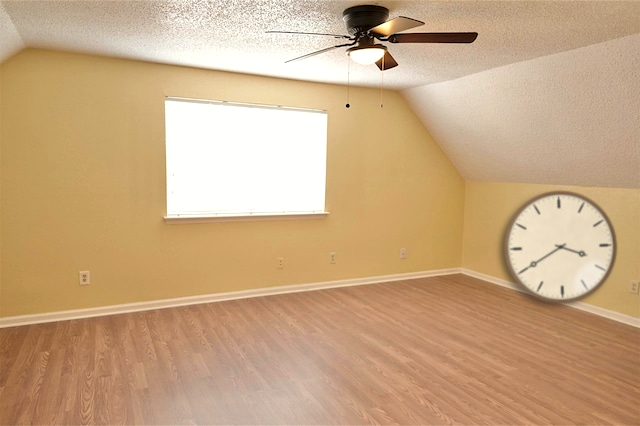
3:40
